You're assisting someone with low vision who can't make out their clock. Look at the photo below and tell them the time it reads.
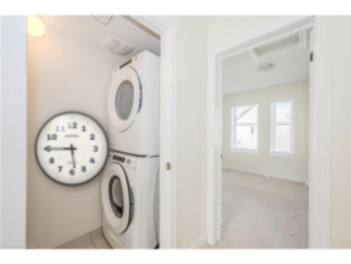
5:45
